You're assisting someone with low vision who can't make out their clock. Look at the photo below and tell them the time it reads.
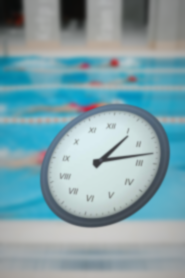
1:13
